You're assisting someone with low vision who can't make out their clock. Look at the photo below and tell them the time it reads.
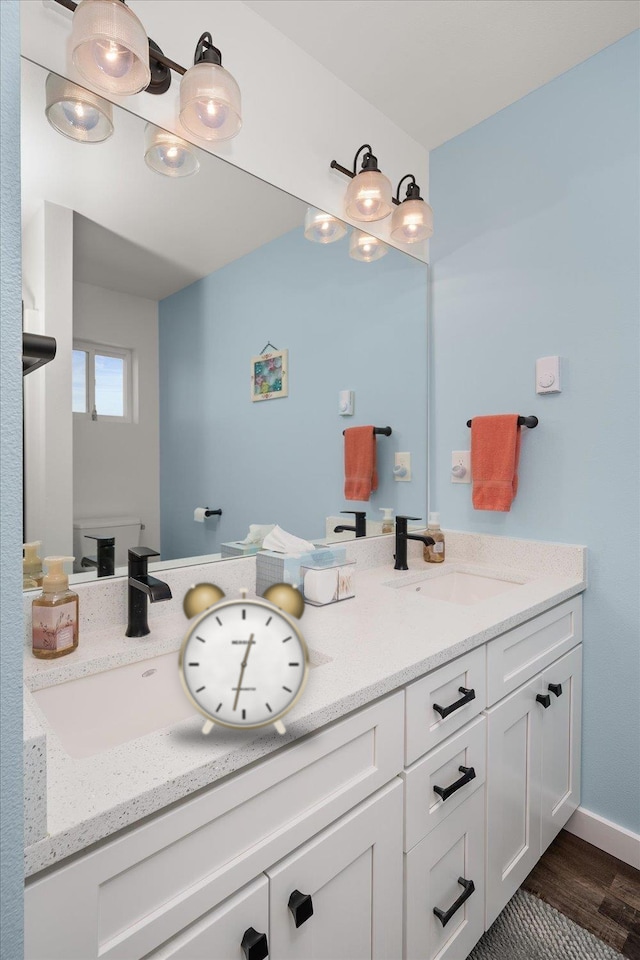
12:32
